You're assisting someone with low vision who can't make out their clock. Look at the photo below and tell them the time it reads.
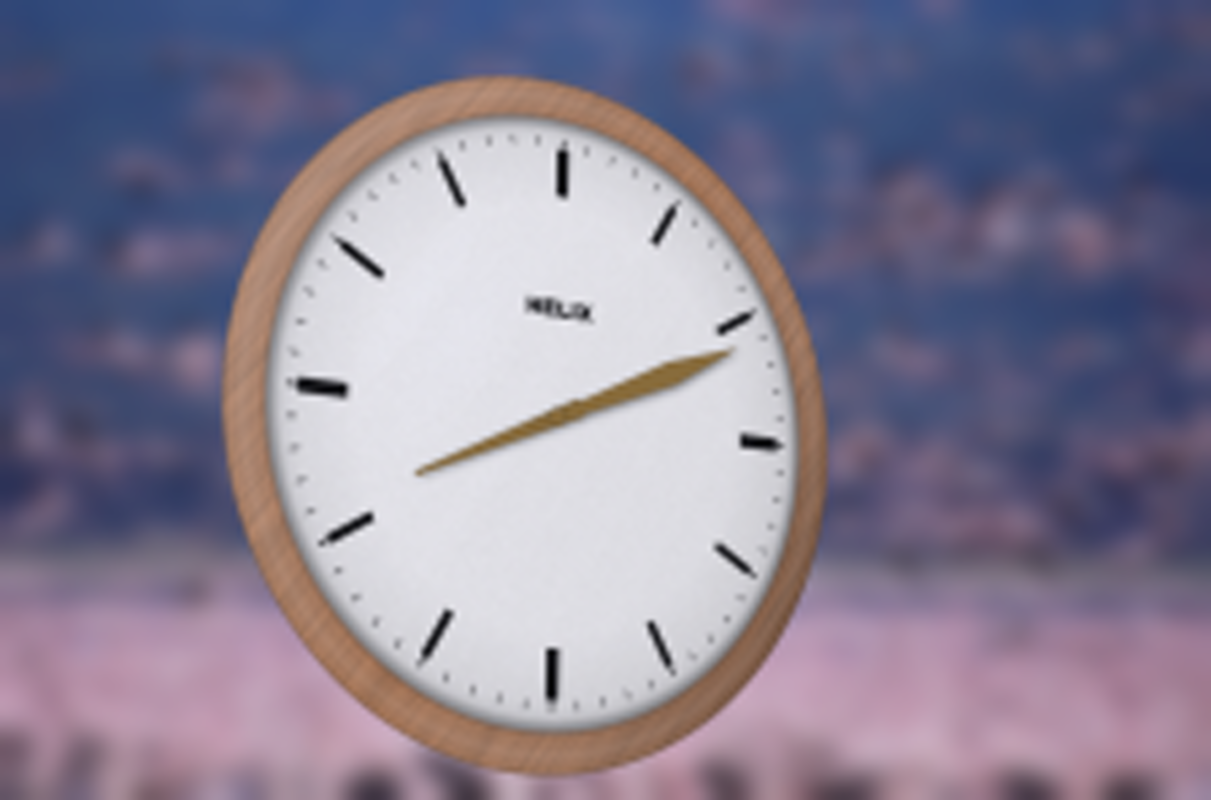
8:11
